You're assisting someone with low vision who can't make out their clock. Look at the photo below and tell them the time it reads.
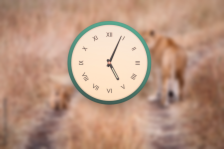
5:04
